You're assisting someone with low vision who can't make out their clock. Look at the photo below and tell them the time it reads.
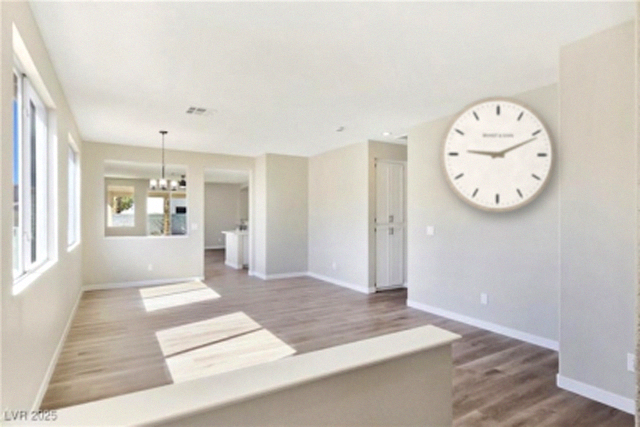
9:11
